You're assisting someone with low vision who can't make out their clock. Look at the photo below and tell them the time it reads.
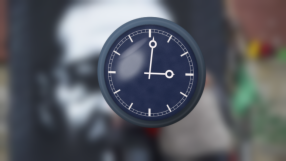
3:01
